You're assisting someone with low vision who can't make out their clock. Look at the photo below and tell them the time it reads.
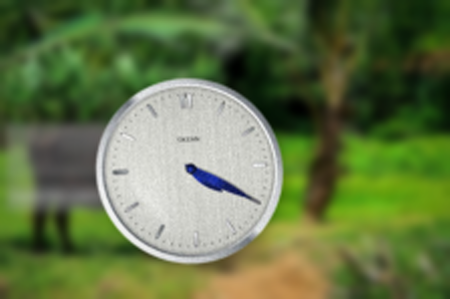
4:20
